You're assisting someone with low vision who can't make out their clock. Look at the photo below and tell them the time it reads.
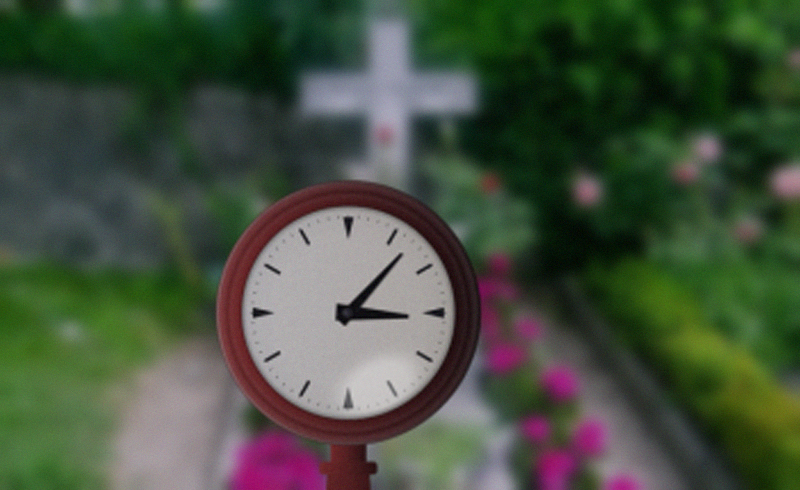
3:07
